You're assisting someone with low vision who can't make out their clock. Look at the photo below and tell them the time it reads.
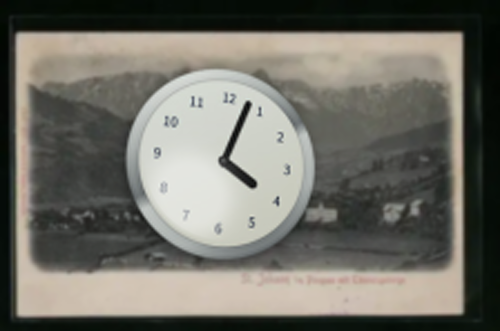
4:03
